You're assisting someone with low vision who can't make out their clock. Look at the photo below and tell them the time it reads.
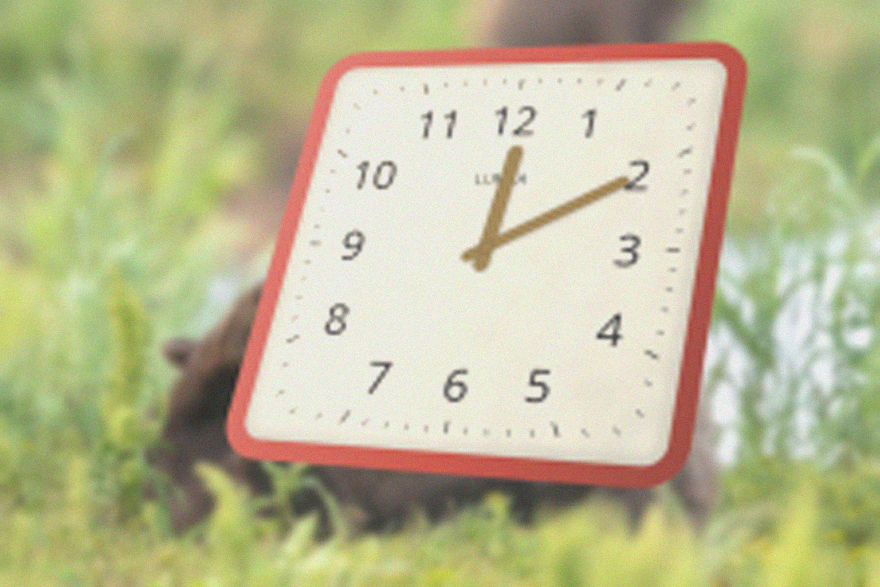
12:10
